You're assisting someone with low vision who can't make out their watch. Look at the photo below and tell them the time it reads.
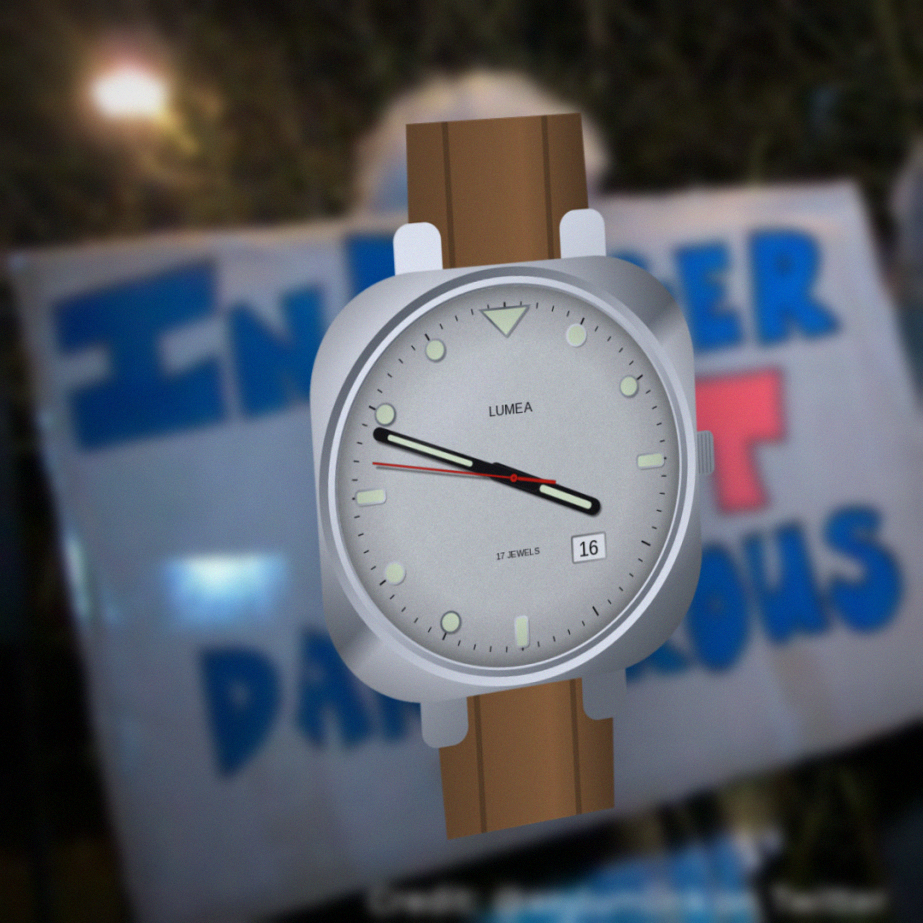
3:48:47
